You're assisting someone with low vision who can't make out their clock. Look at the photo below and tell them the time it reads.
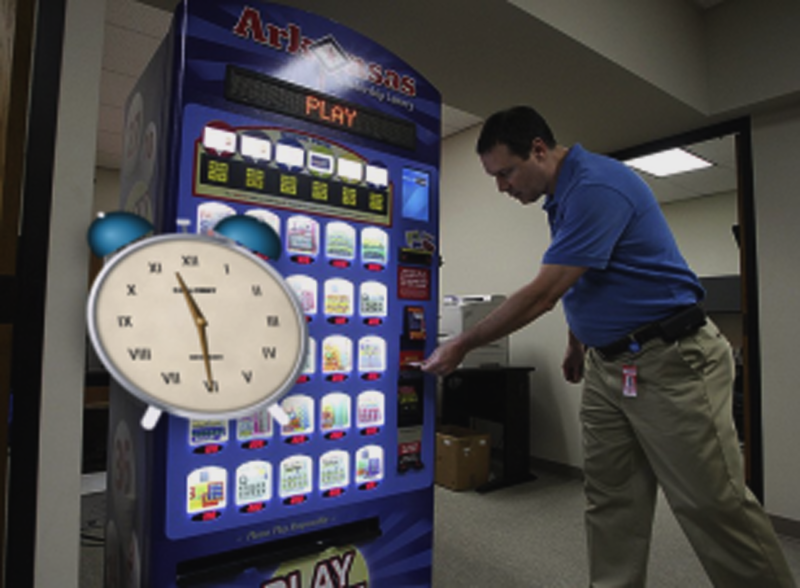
11:30
